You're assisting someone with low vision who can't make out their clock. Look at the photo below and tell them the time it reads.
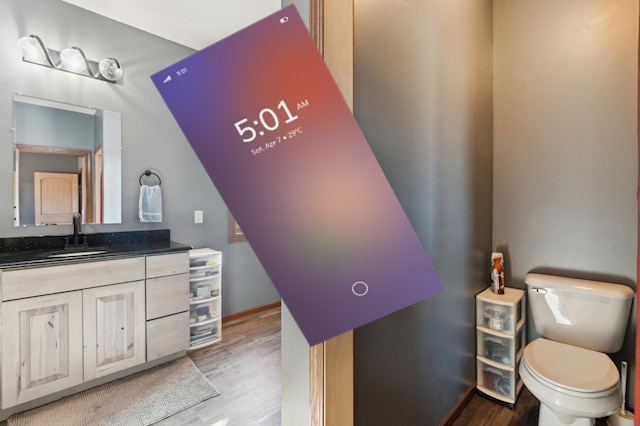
5:01
